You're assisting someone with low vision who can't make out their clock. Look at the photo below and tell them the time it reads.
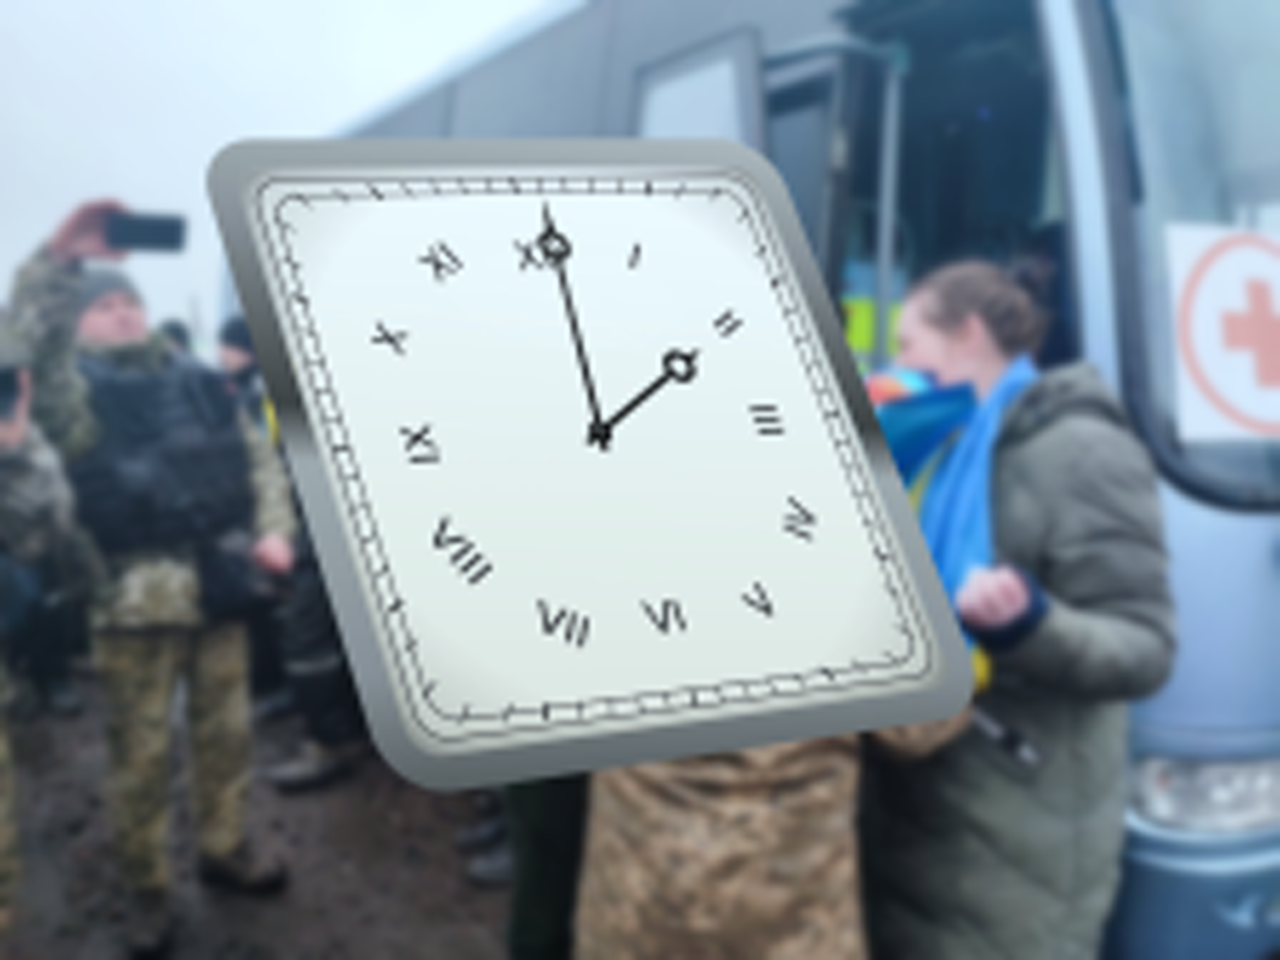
2:01
